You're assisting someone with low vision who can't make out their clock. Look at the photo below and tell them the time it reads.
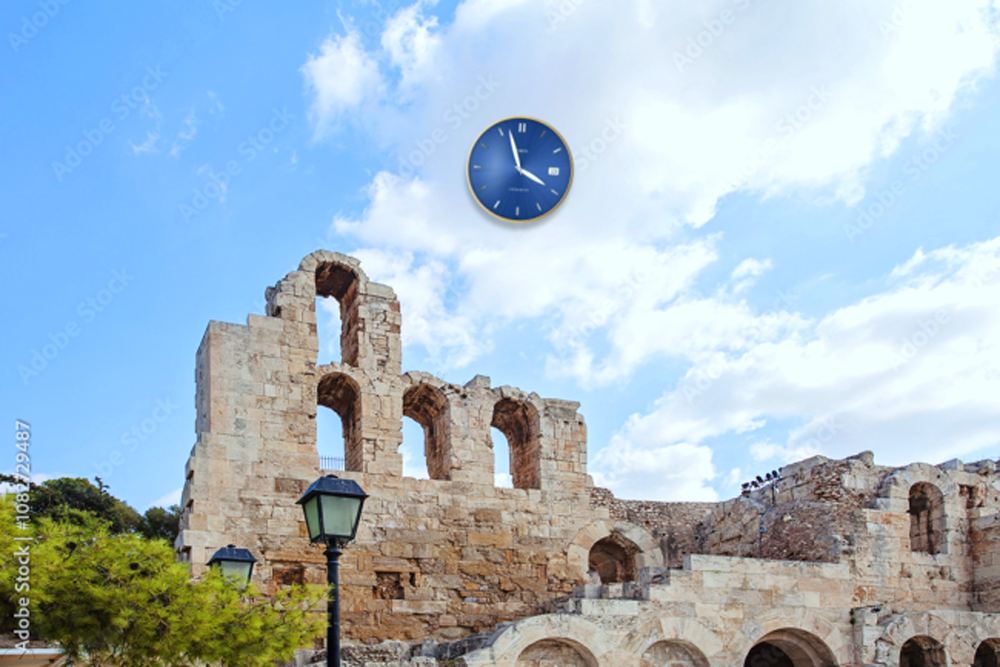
3:57
